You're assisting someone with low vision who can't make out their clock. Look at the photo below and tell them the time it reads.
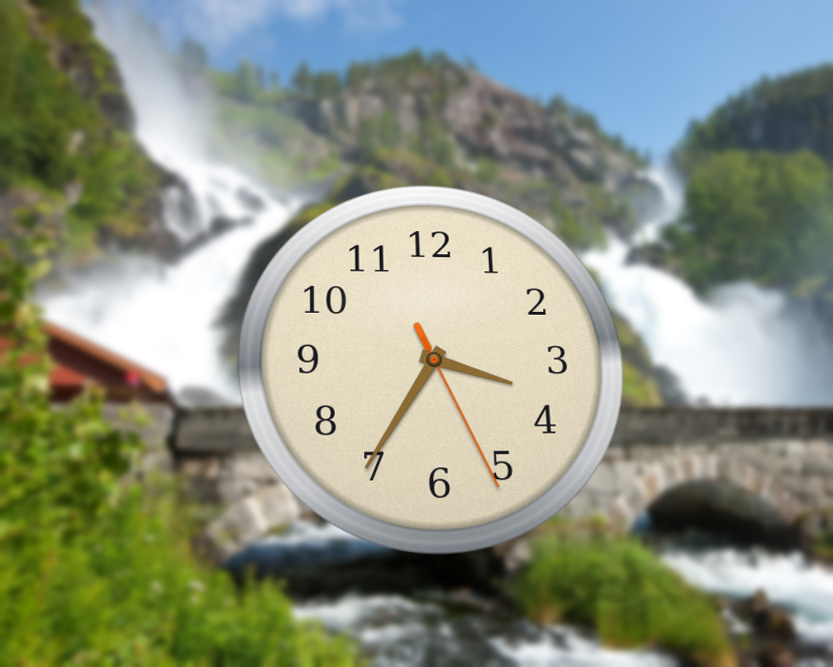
3:35:26
